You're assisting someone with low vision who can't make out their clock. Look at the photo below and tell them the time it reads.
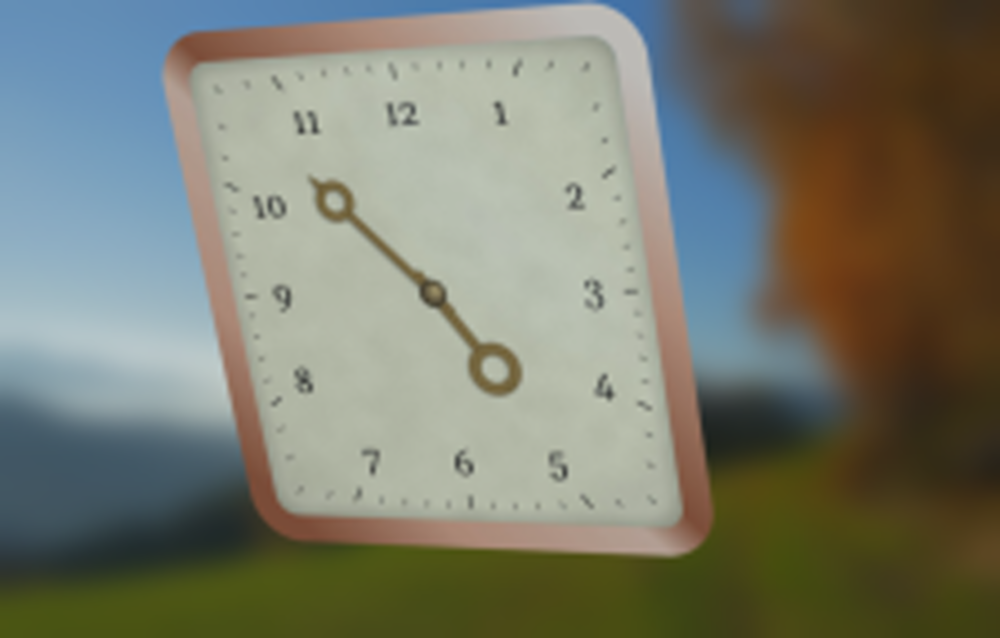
4:53
